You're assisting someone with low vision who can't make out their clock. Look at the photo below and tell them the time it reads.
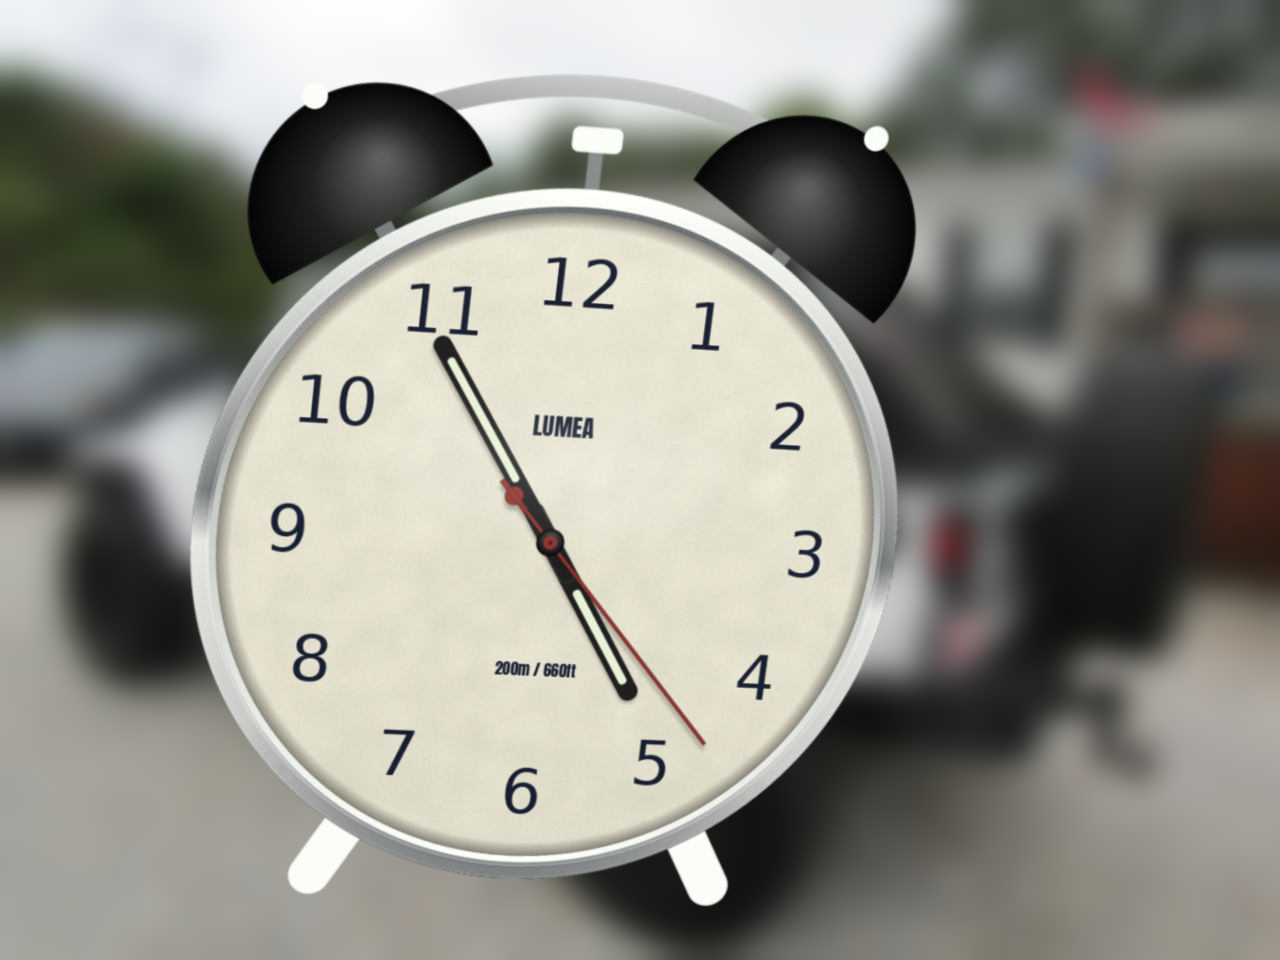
4:54:23
